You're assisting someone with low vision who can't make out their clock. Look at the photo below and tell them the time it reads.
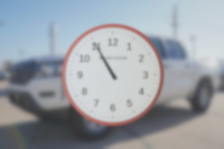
10:55
